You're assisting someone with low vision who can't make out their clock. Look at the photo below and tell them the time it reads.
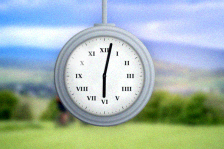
6:02
